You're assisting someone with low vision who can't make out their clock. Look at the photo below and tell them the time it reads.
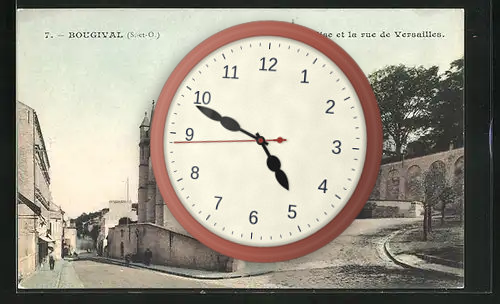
4:48:44
